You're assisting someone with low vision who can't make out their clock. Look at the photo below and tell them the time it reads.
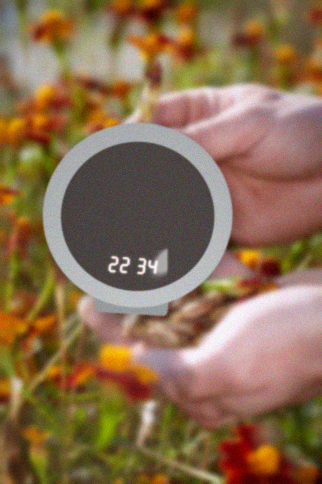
22:34
